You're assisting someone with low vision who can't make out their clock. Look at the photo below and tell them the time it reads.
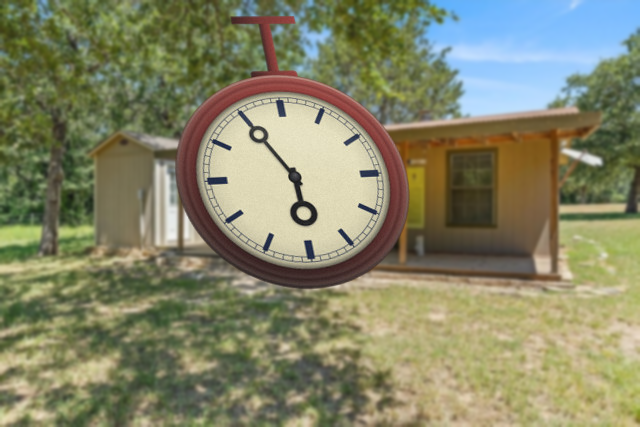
5:55
